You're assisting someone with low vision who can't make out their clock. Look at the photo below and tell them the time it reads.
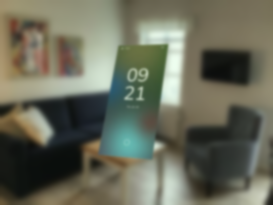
9:21
